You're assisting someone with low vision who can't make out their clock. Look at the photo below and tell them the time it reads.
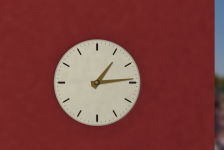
1:14
